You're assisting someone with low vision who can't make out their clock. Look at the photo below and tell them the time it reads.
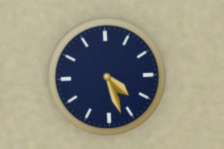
4:27
